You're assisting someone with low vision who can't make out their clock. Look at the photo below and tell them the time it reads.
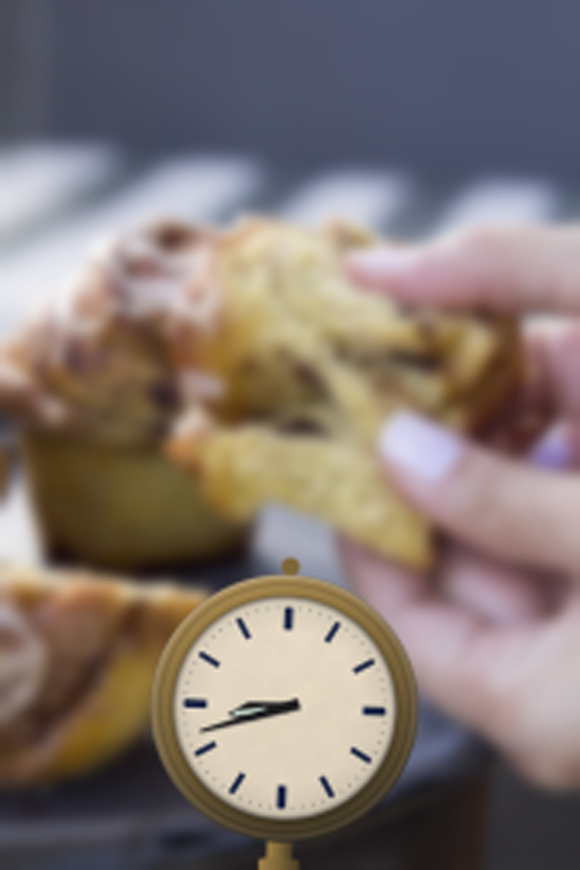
8:42
